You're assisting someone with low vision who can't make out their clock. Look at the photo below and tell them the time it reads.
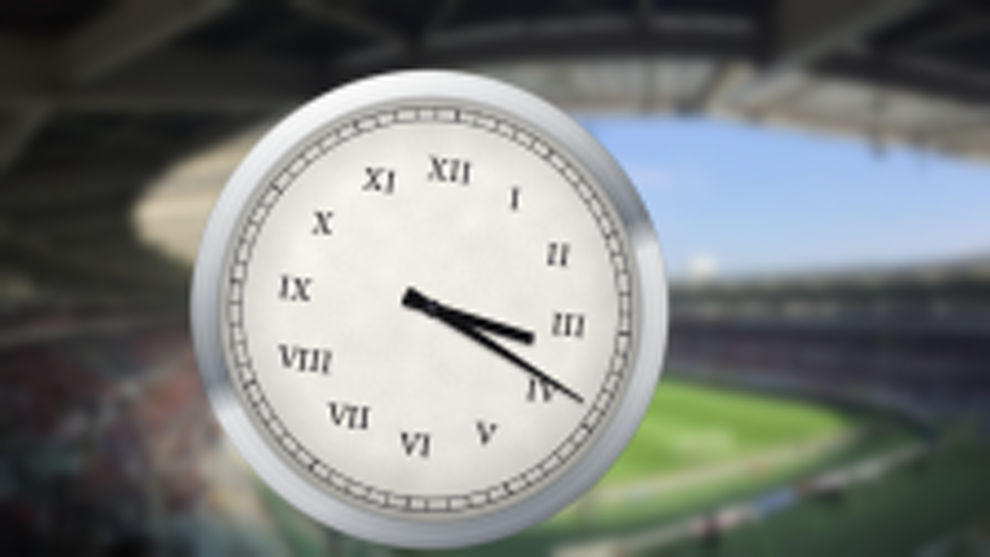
3:19
